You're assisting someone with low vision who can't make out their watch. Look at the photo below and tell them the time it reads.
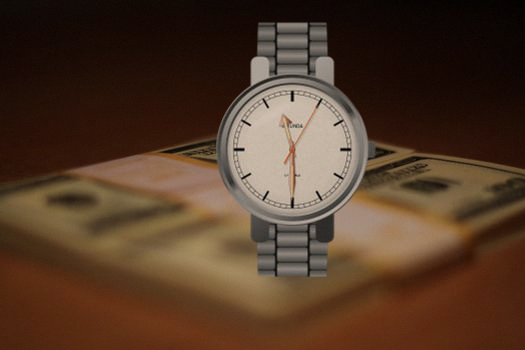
11:30:05
